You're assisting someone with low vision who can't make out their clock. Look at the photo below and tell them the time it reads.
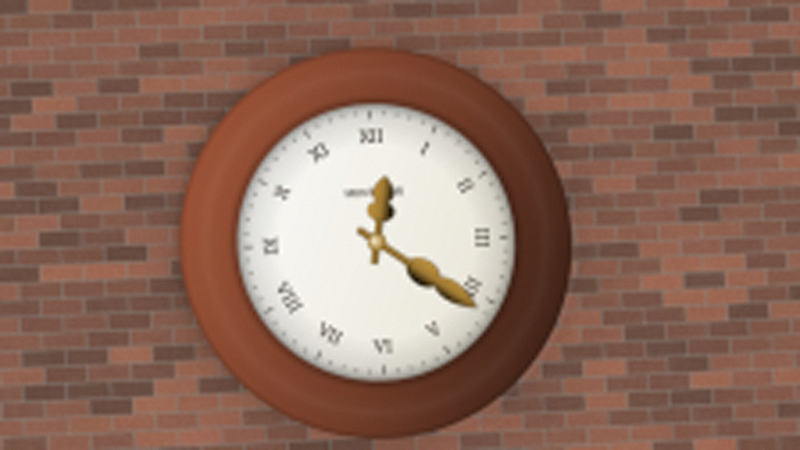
12:21
